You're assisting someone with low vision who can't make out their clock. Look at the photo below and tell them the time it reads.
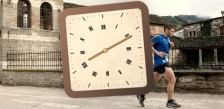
8:11
